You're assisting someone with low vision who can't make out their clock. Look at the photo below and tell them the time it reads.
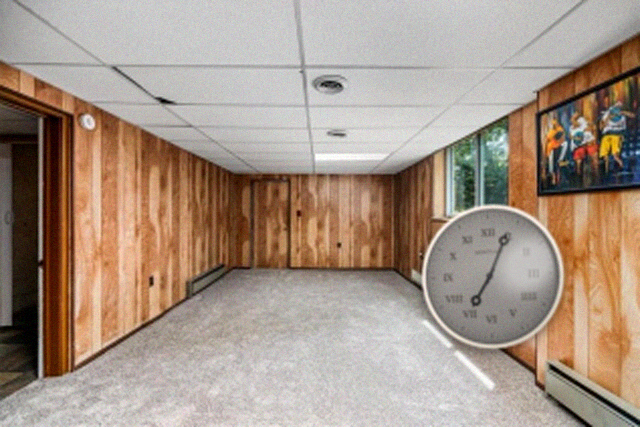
7:04
